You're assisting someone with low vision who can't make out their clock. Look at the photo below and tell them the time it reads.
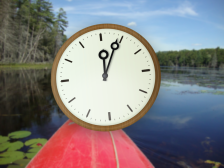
12:04
